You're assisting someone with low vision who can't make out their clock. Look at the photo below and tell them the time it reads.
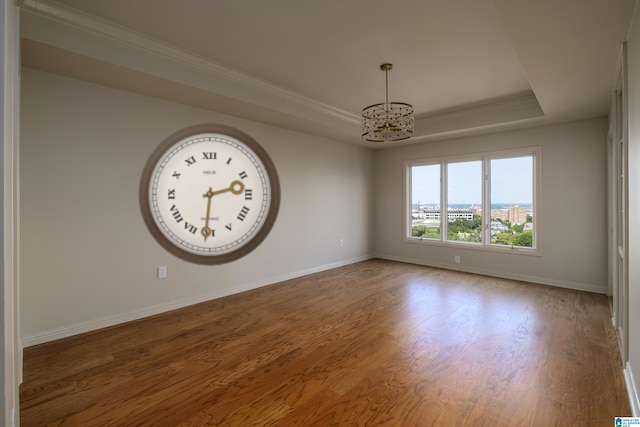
2:31
